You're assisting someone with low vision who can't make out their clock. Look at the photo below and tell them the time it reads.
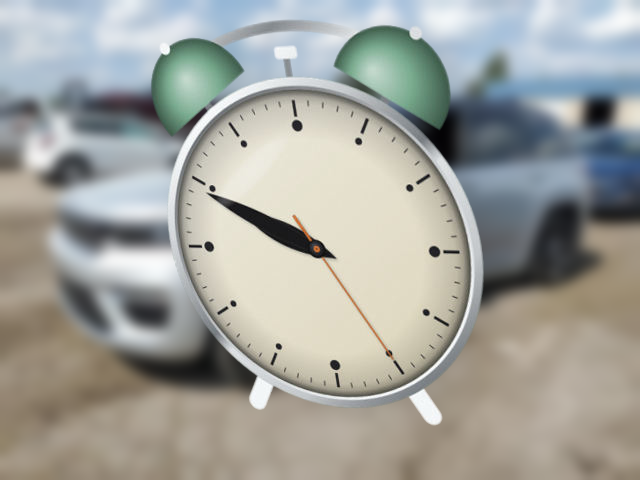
9:49:25
